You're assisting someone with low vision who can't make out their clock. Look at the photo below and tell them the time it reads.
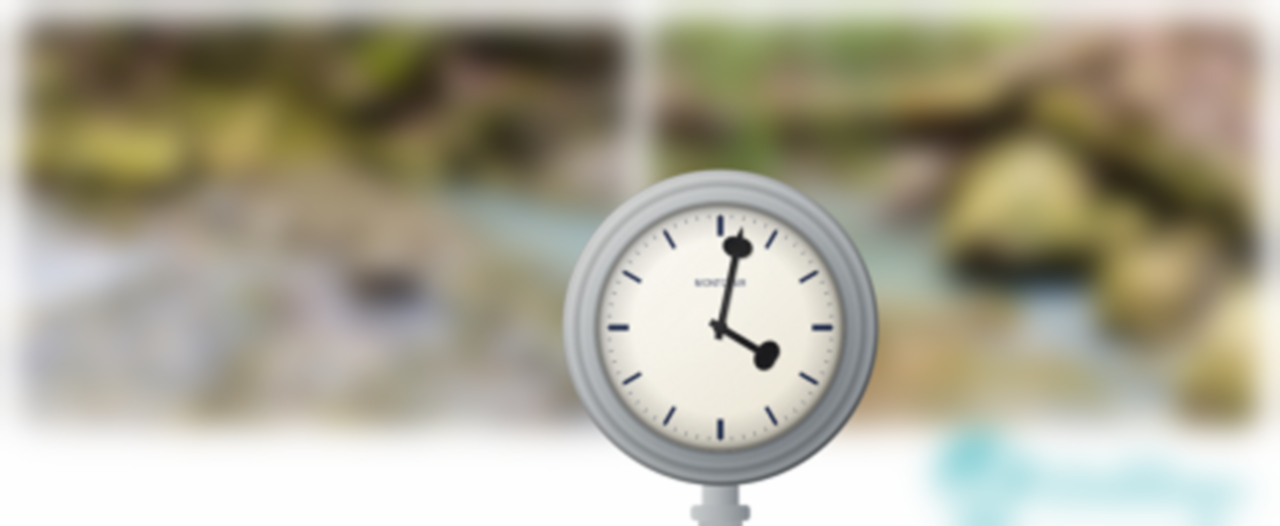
4:02
